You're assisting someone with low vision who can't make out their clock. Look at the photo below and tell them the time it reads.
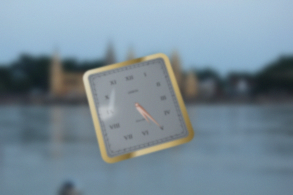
5:25
